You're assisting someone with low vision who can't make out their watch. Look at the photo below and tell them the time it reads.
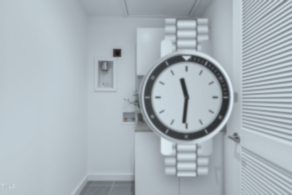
11:31
